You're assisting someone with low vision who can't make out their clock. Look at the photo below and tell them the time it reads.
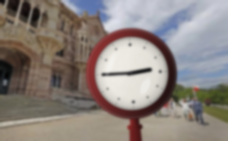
2:45
